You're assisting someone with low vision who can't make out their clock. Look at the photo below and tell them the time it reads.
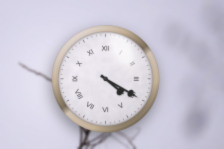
4:20
